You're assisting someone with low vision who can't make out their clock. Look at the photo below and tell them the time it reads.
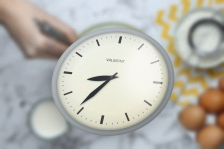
8:36
